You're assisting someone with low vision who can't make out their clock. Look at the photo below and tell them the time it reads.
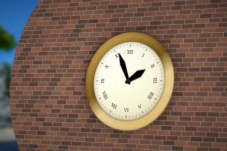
1:56
